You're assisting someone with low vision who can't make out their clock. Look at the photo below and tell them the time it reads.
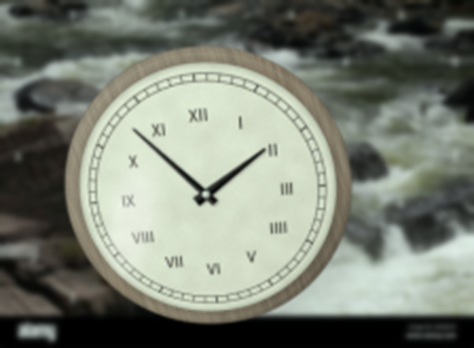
1:53
